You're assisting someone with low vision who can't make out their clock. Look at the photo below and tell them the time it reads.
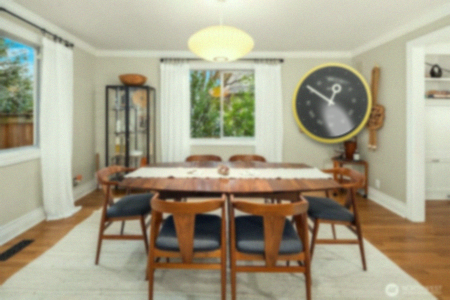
12:51
